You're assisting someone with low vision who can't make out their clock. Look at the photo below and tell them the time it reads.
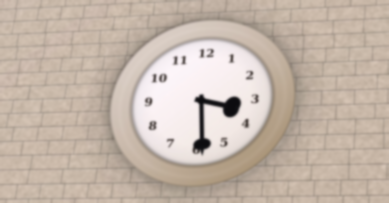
3:29
